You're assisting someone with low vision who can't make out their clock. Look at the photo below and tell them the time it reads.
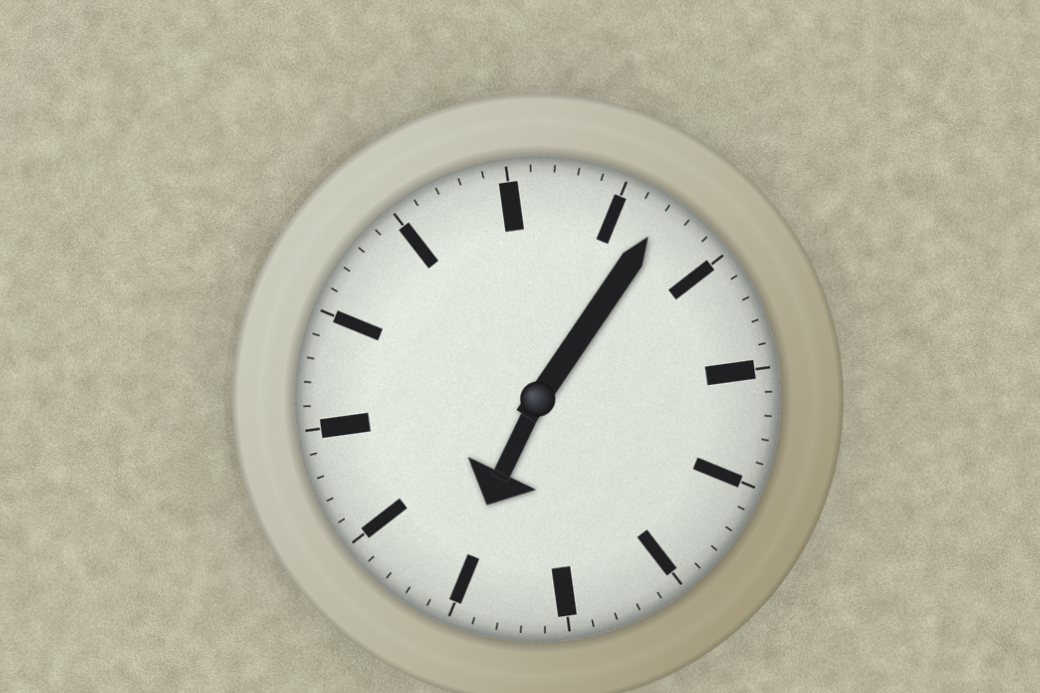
7:07
